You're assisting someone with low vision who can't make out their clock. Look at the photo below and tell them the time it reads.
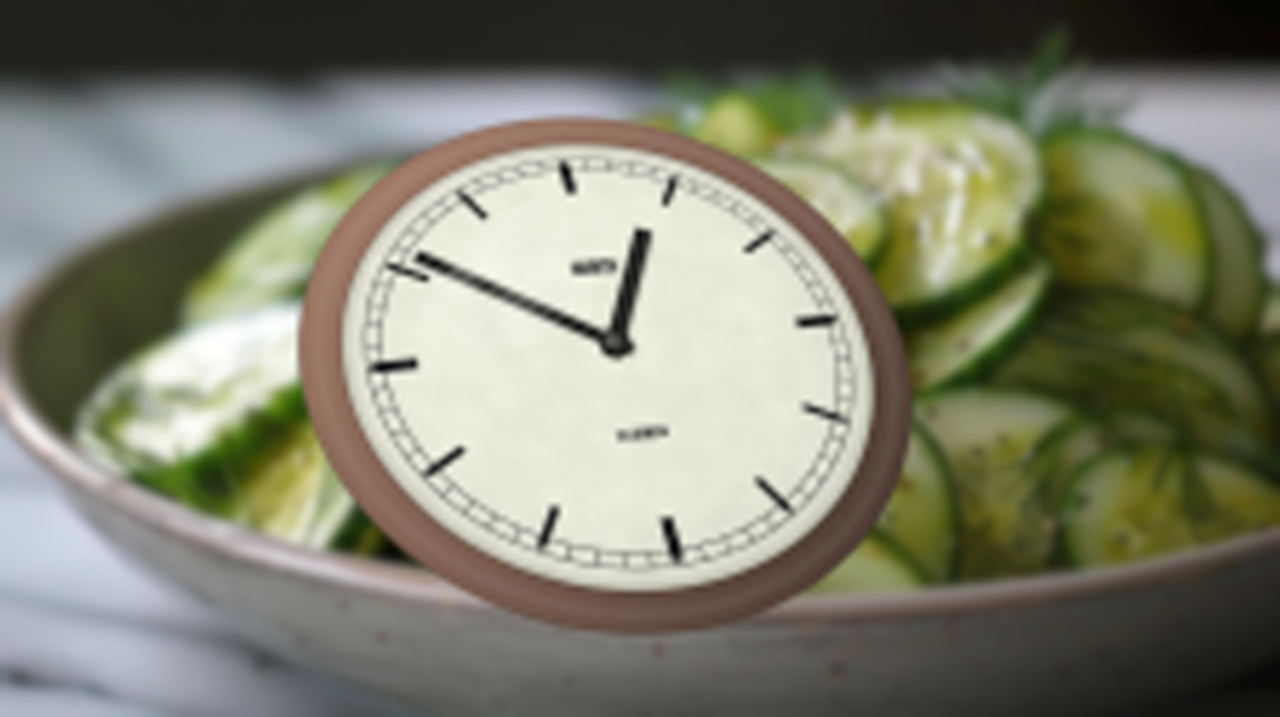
12:51
